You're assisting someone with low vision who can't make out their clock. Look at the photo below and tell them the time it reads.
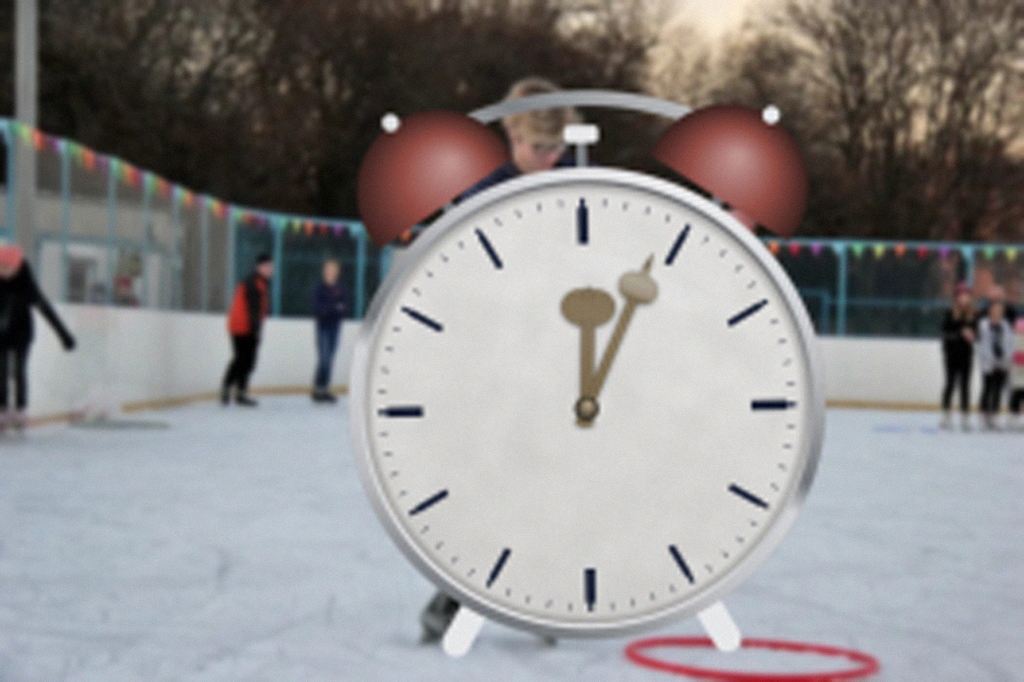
12:04
